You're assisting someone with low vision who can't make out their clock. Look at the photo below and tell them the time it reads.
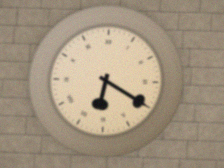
6:20
